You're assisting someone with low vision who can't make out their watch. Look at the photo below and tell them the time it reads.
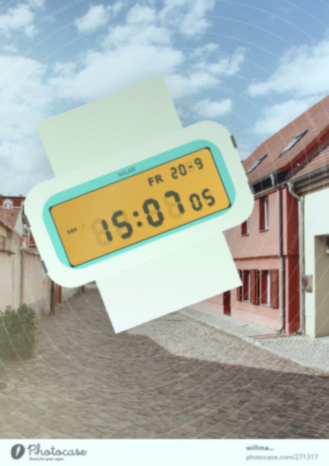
15:07:05
